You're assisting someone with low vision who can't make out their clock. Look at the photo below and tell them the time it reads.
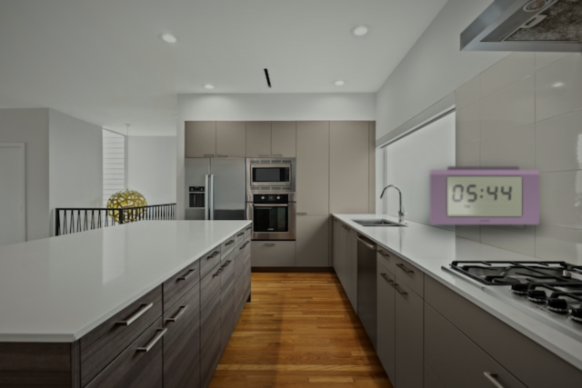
5:44
